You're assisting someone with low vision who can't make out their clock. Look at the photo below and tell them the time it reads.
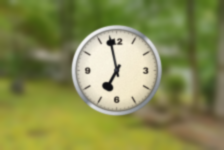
6:58
